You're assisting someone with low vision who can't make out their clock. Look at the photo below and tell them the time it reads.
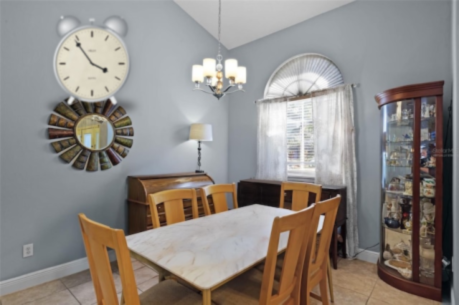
3:54
